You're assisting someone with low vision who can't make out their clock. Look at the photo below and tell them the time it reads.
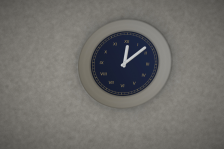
12:08
